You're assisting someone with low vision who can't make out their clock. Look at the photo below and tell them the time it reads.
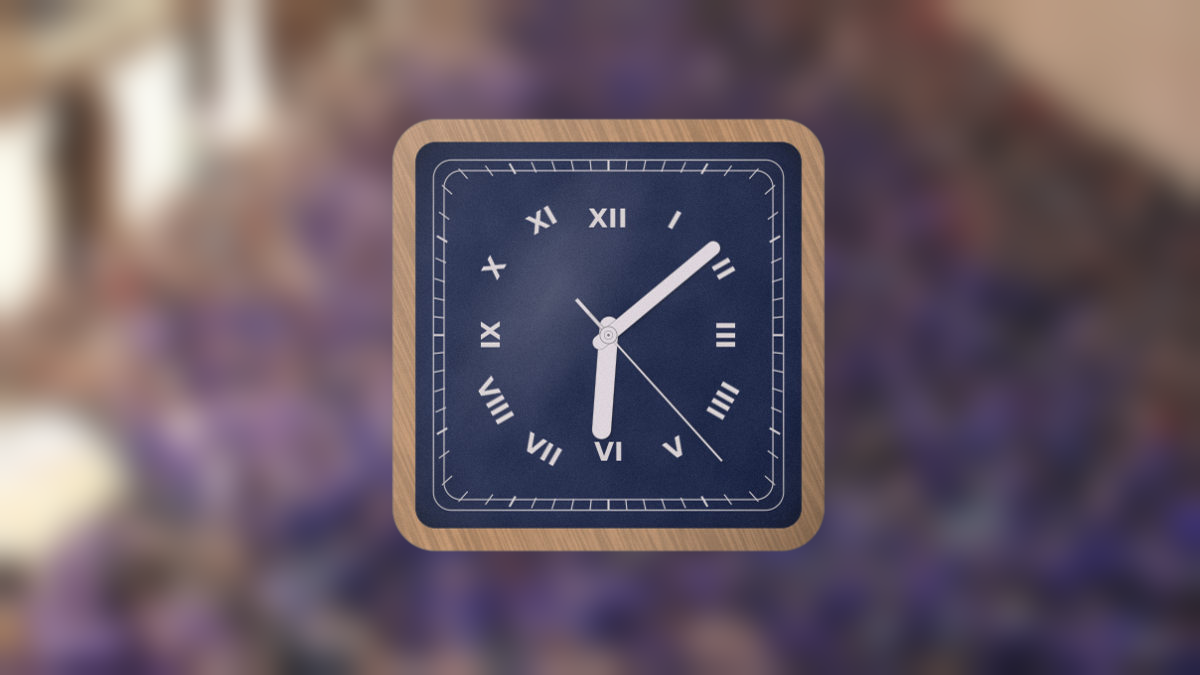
6:08:23
